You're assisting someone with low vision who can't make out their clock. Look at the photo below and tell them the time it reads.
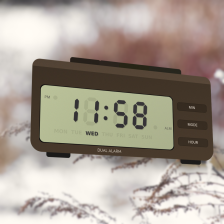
11:58
